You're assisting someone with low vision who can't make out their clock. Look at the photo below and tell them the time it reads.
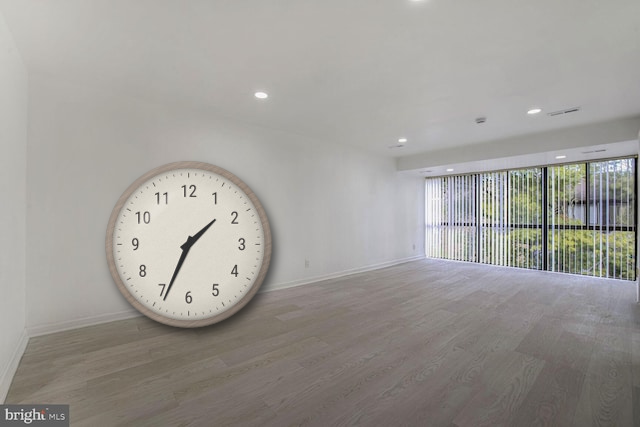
1:34
